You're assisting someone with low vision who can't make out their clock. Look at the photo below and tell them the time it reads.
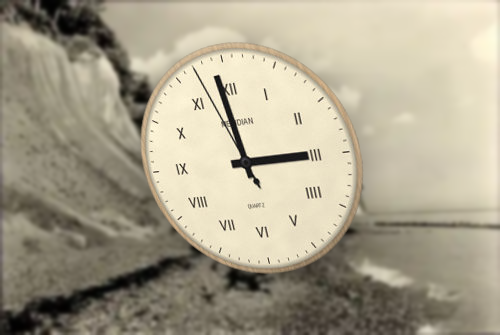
2:58:57
